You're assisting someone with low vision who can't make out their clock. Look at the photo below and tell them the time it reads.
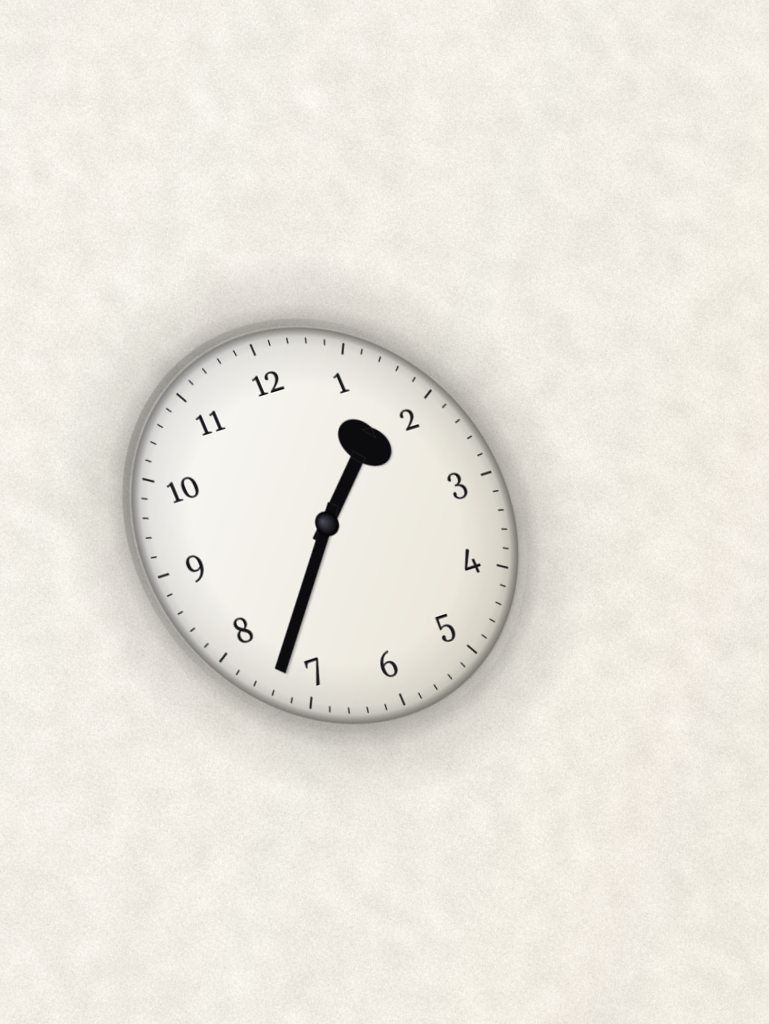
1:37
